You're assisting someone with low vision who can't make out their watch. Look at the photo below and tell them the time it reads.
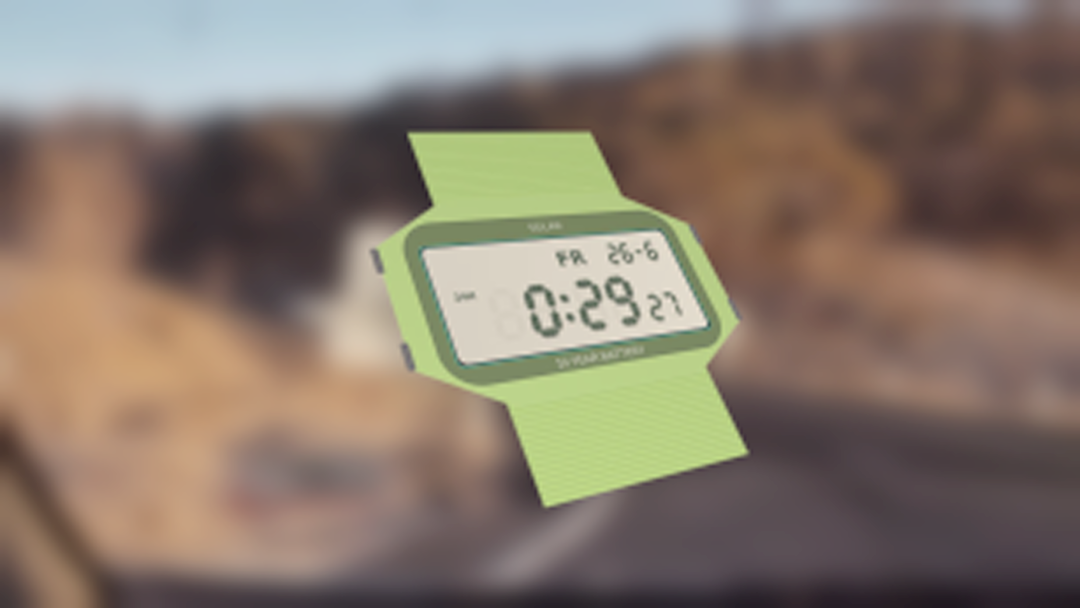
0:29:27
